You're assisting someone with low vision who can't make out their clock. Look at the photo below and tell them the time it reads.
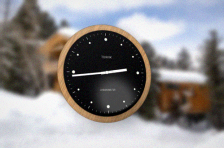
2:44
